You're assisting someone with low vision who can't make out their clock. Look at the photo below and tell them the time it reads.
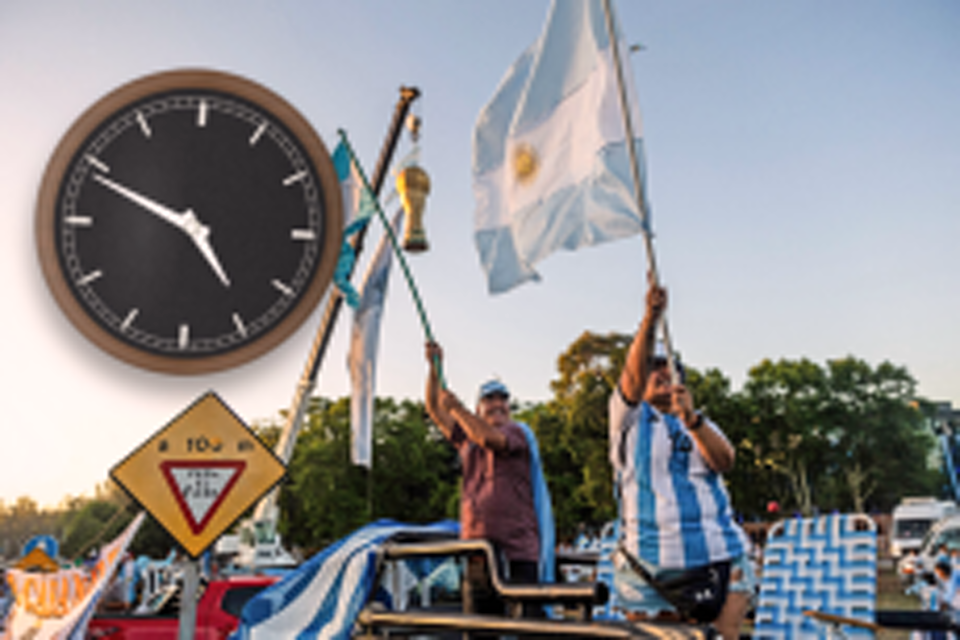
4:49
